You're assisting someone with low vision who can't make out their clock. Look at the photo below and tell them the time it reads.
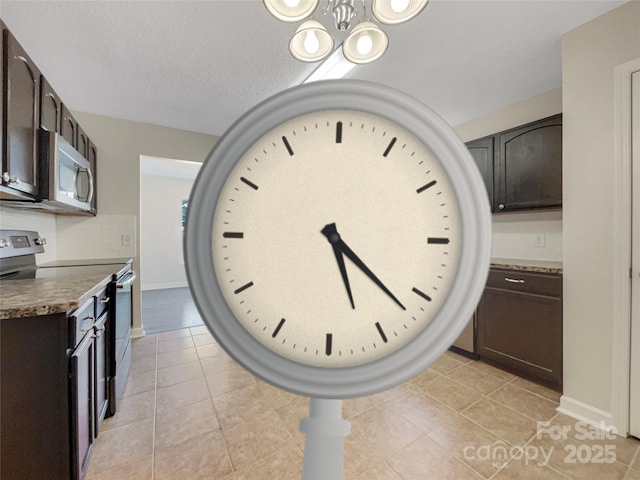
5:22
